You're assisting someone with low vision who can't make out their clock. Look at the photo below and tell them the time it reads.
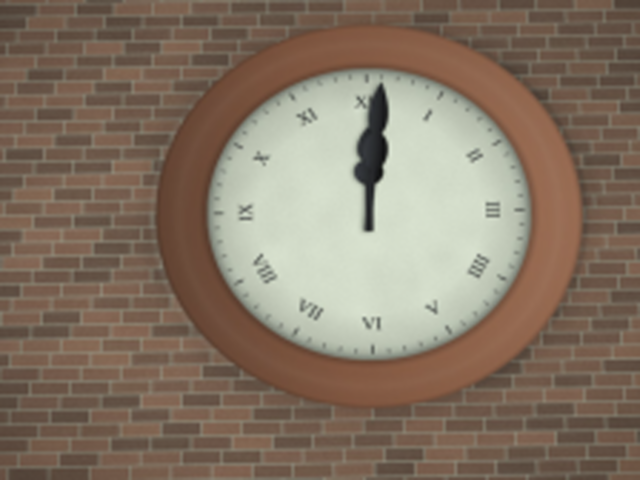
12:01
